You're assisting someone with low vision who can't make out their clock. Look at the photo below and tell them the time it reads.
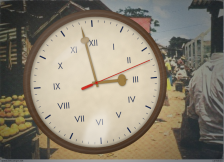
2:58:12
